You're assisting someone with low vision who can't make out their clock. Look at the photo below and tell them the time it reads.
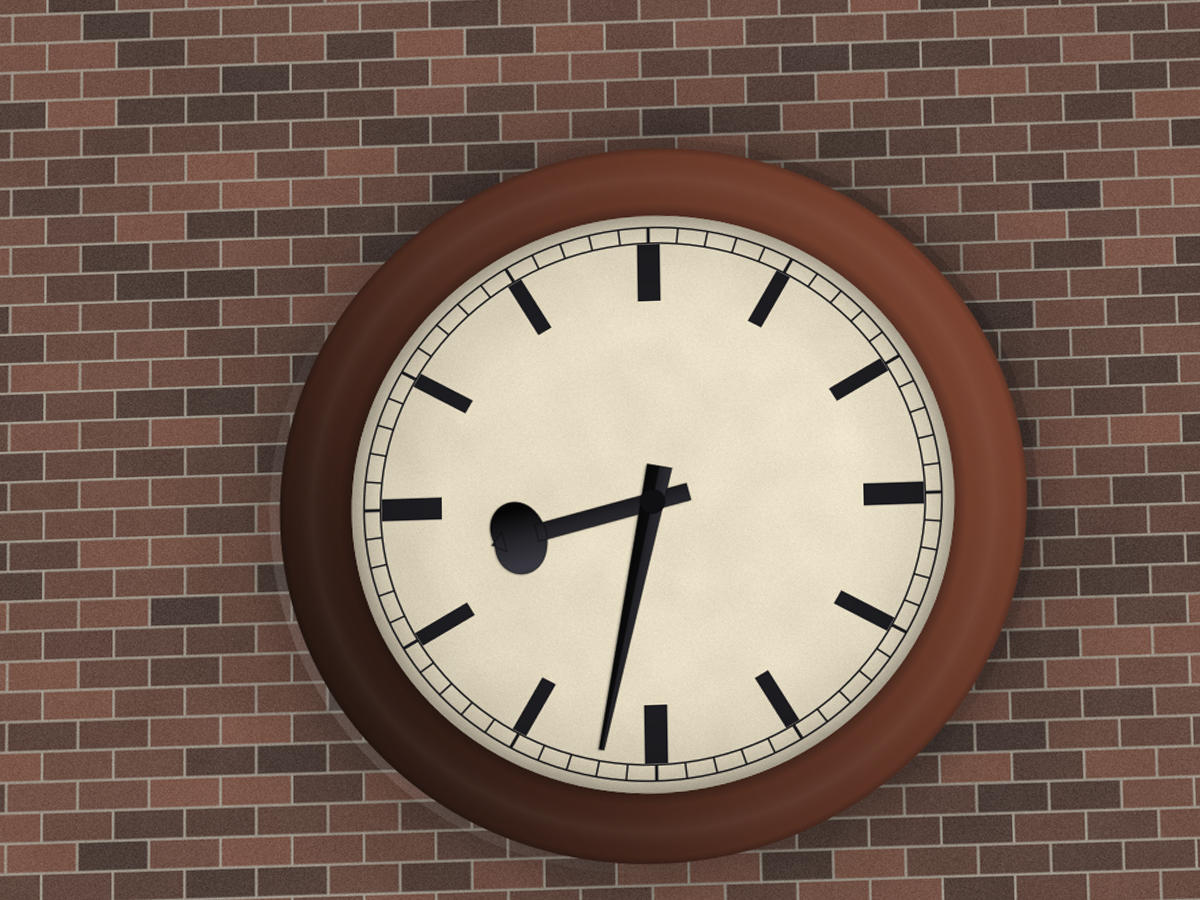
8:32
